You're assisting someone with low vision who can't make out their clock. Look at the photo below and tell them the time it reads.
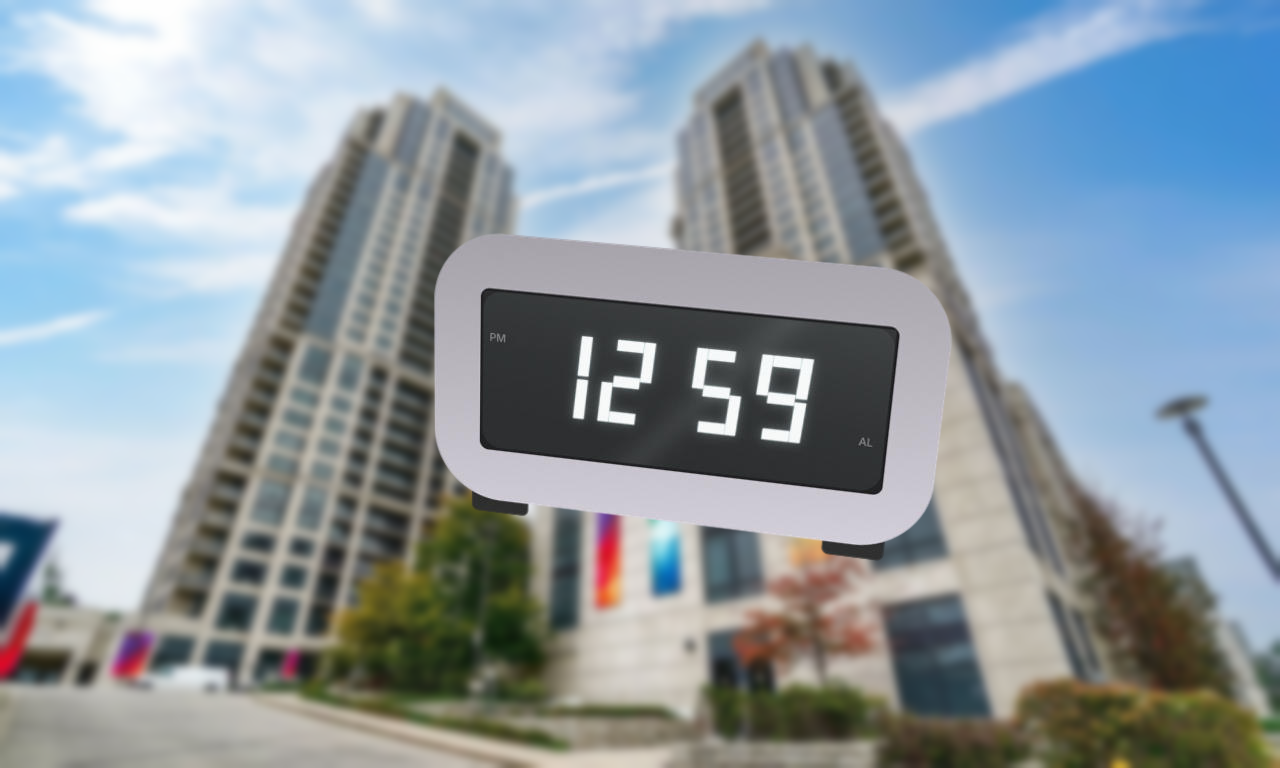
12:59
